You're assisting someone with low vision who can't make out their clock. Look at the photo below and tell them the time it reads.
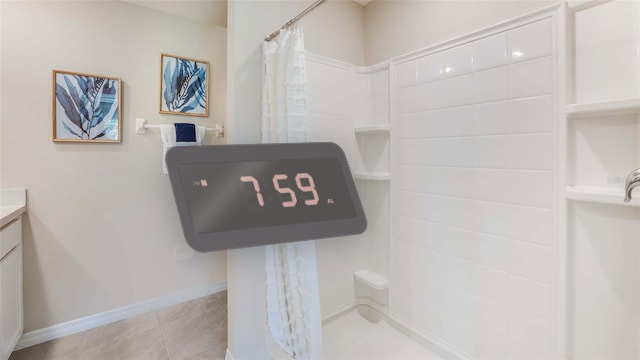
7:59
